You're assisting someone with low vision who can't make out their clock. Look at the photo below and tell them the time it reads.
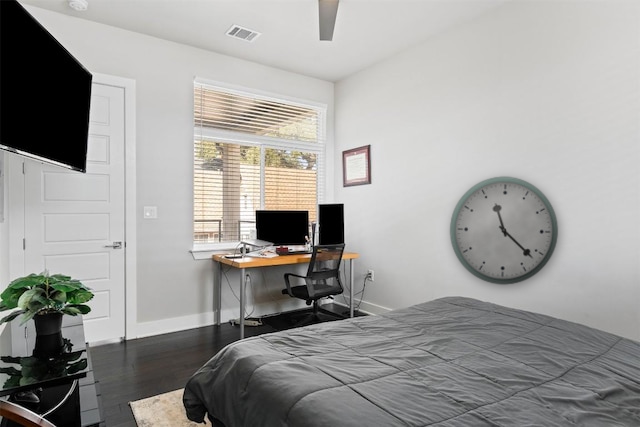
11:22
